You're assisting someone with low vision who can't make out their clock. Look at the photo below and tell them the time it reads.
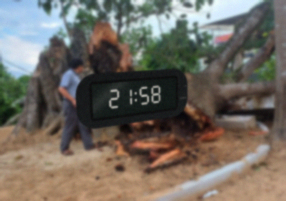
21:58
